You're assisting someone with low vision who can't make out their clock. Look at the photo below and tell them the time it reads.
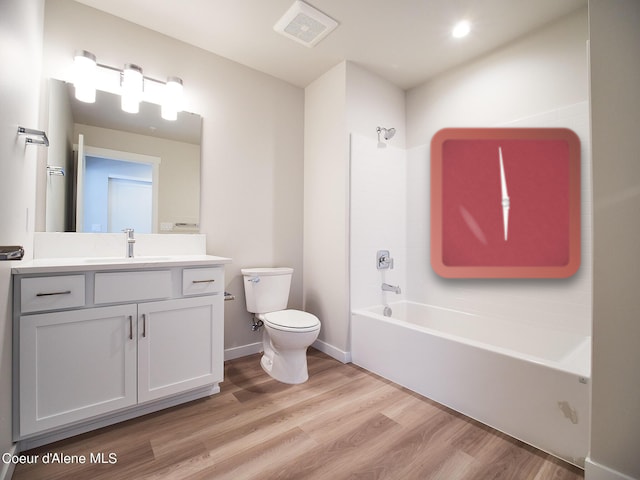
5:59
